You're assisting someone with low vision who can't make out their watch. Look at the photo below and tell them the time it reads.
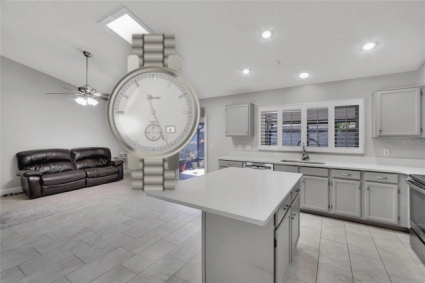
11:26
